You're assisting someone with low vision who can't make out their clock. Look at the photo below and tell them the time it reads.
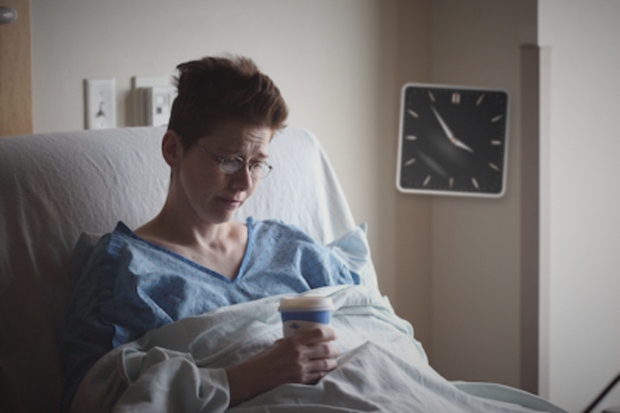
3:54
